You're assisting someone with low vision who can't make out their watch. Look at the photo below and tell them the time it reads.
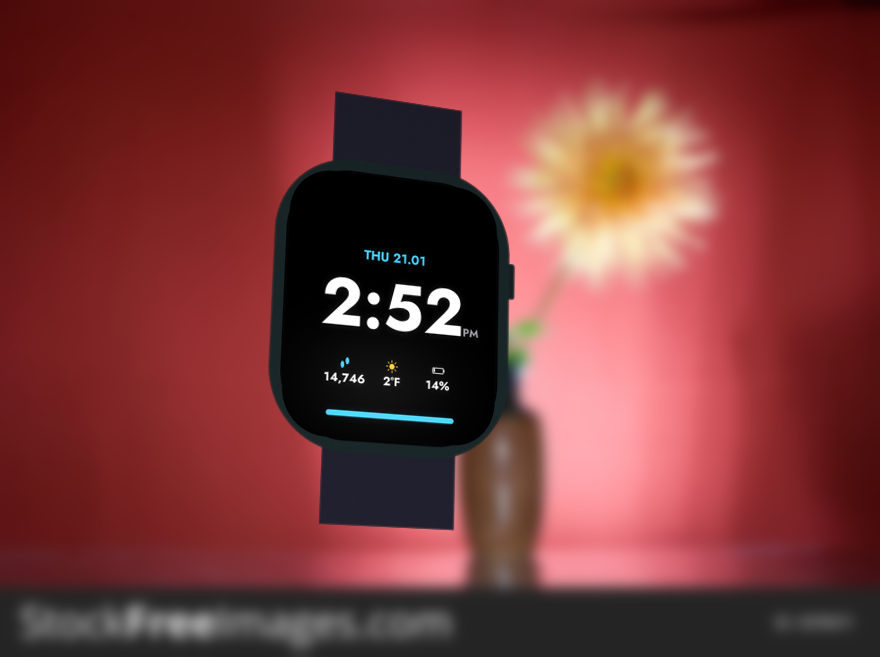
2:52
